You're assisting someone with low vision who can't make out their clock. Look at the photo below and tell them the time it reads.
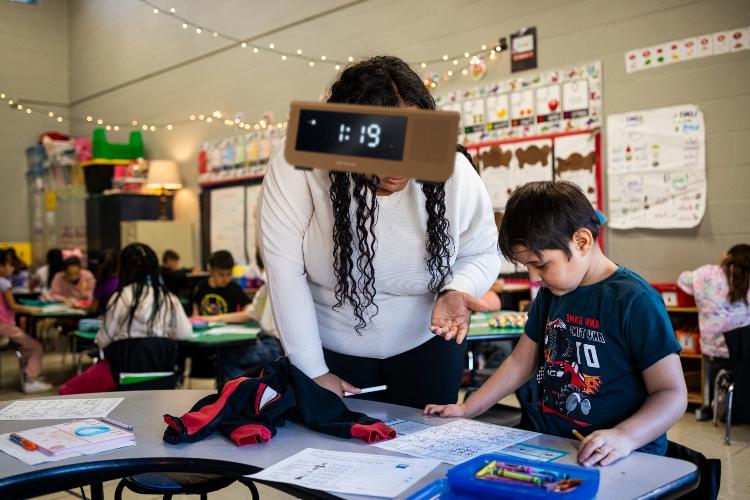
1:19
